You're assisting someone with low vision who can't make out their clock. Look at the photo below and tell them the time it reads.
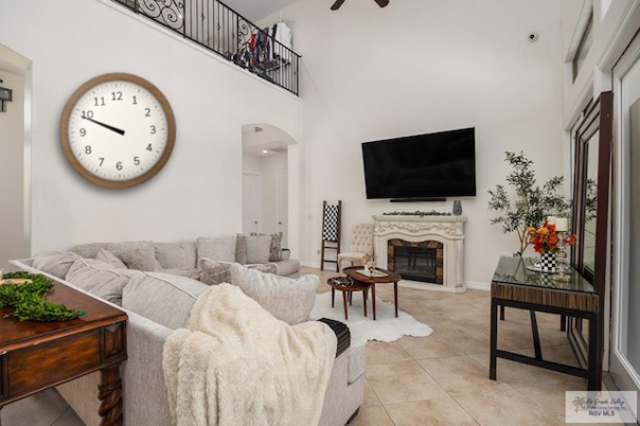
9:49
